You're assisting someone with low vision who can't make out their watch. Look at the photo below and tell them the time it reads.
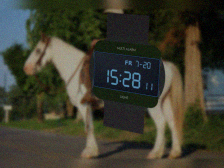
15:28:11
